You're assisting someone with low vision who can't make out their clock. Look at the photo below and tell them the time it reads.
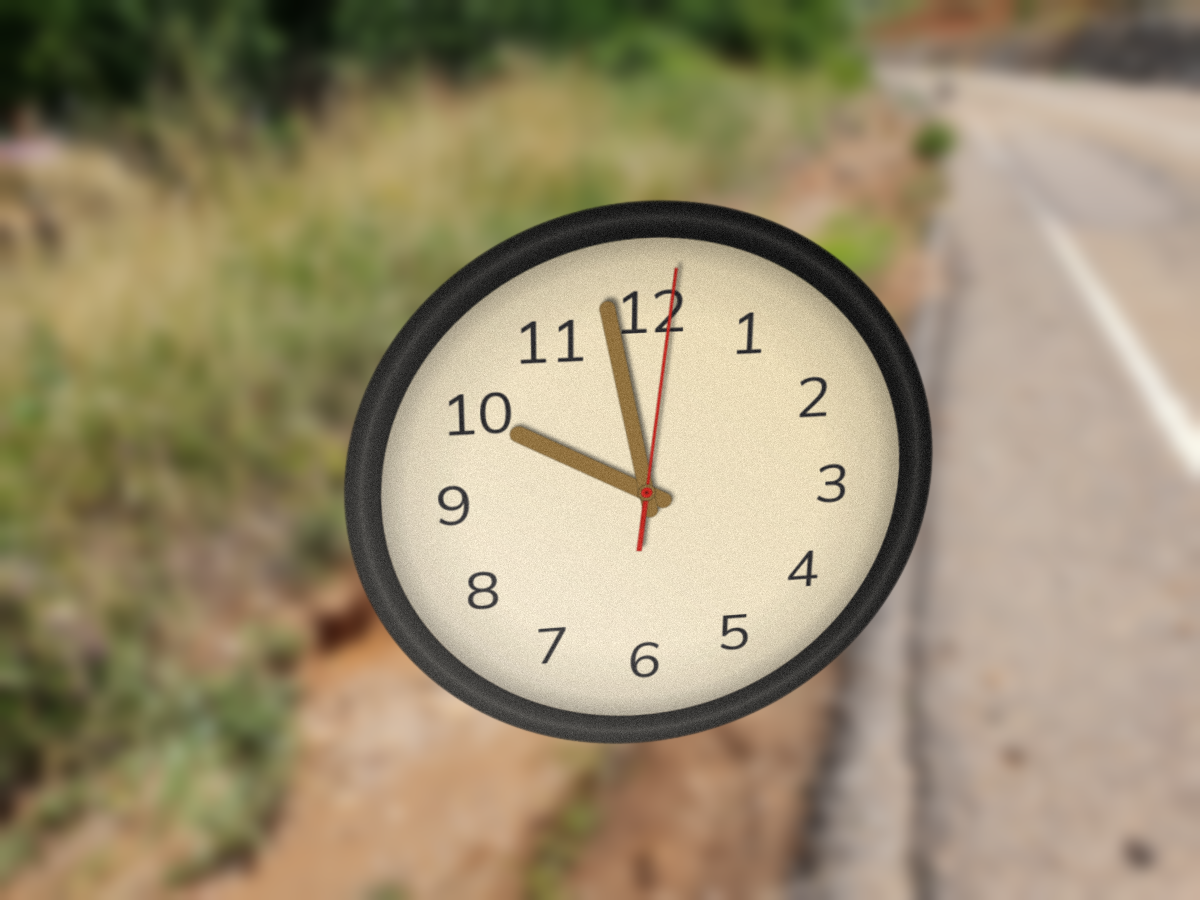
9:58:01
